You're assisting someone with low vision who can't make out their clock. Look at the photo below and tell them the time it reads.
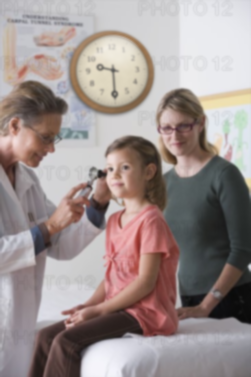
9:30
